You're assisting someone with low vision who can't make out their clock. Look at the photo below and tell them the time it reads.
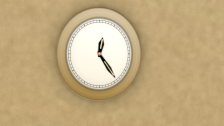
12:24
